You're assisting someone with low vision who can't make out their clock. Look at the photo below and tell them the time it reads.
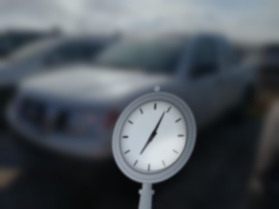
7:04
